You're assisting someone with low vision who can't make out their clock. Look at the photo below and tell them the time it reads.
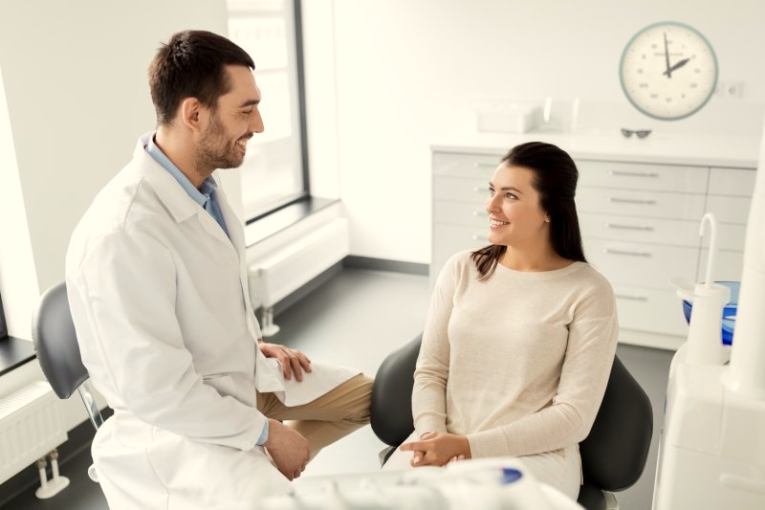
1:59
